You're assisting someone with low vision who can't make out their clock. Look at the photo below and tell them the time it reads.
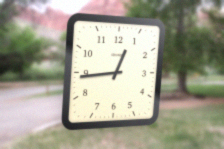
12:44
